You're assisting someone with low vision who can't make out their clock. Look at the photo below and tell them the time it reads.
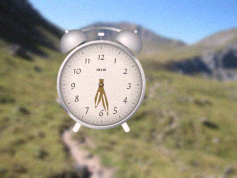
6:28
